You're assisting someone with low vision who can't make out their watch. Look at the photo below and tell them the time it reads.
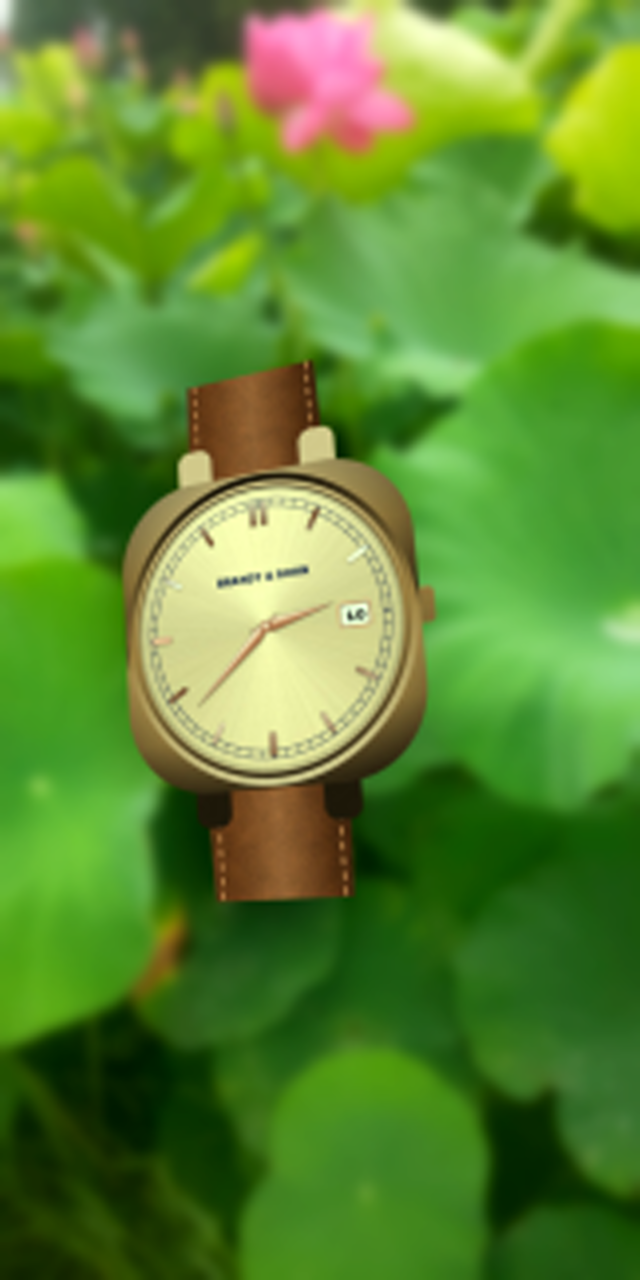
2:38
